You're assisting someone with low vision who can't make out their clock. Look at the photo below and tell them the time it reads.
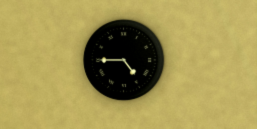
4:45
